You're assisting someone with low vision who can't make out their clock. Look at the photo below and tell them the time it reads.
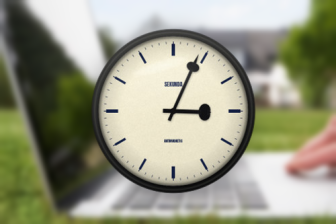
3:04
